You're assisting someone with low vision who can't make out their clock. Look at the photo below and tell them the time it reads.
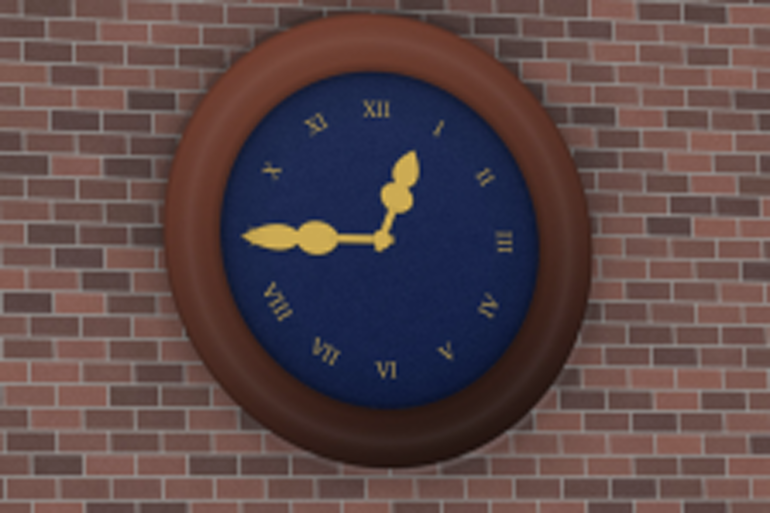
12:45
